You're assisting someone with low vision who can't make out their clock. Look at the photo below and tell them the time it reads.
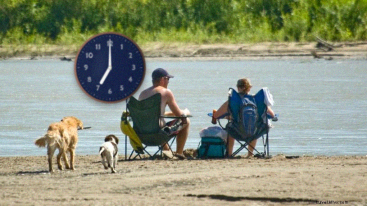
7:00
